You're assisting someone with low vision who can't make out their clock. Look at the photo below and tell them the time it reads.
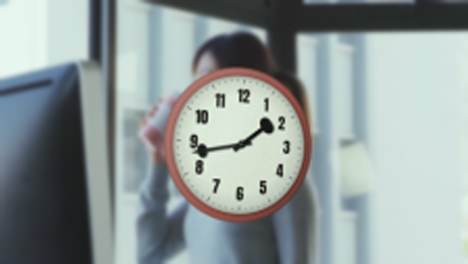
1:43
